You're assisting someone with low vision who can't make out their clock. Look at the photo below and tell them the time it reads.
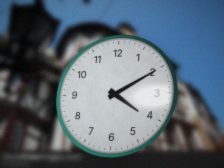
4:10
